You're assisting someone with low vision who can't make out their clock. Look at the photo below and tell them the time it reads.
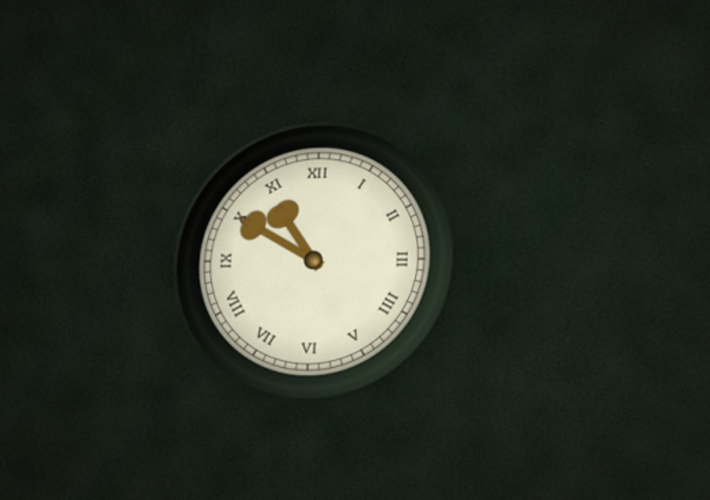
10:50
